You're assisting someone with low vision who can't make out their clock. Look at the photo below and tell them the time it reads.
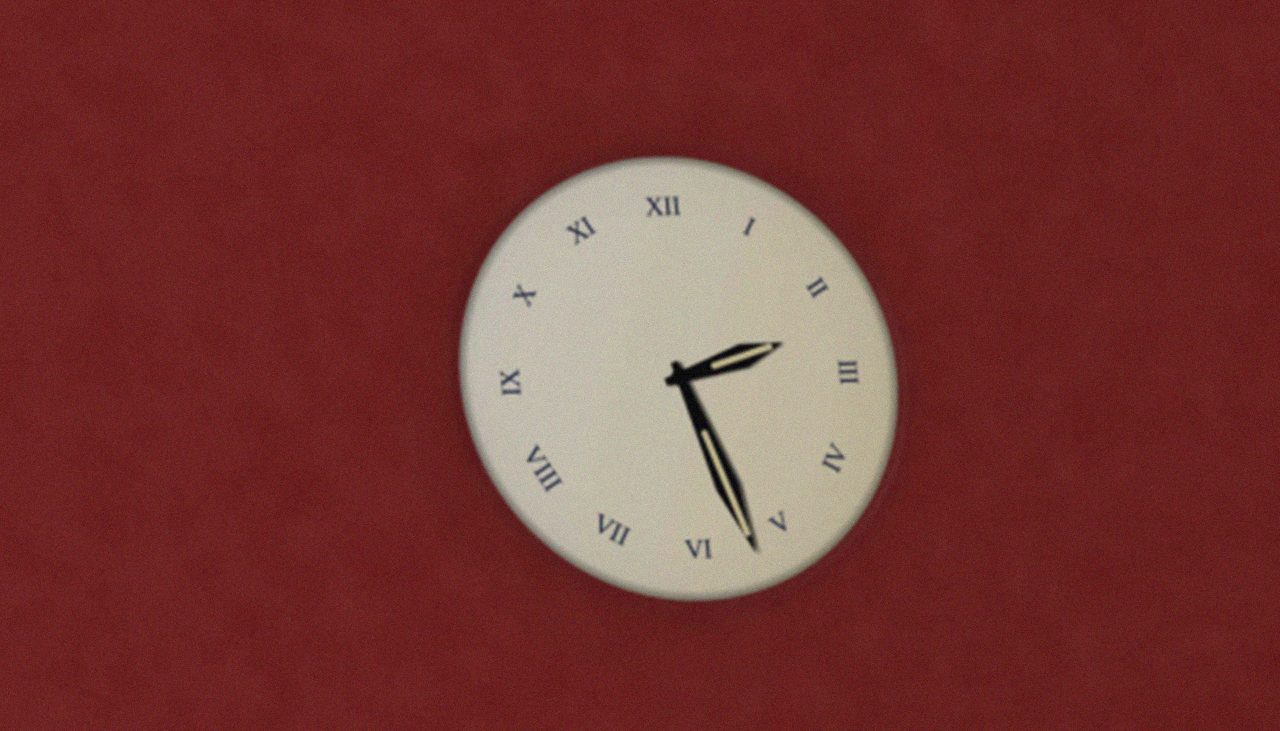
2:27
